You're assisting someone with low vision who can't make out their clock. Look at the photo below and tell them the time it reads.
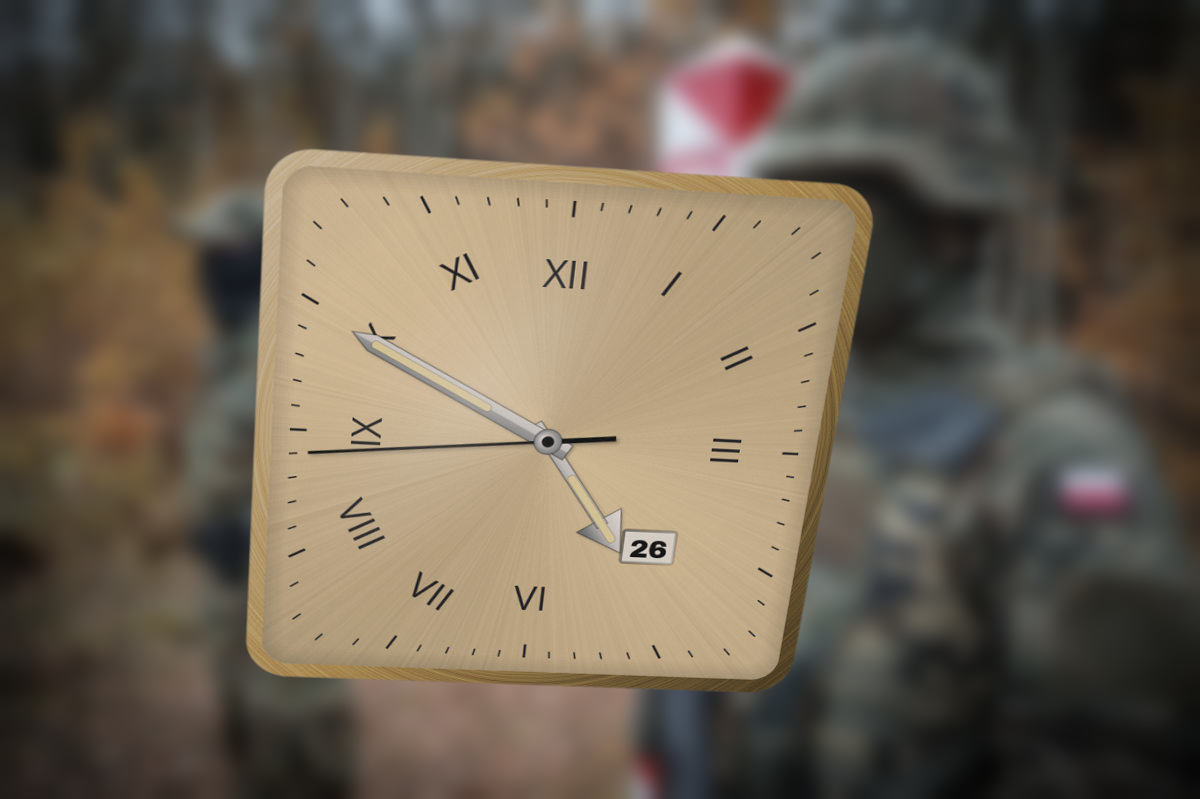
4:49:44
